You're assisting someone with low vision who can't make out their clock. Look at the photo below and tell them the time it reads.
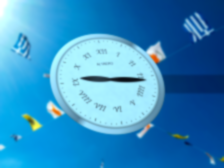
9:16
